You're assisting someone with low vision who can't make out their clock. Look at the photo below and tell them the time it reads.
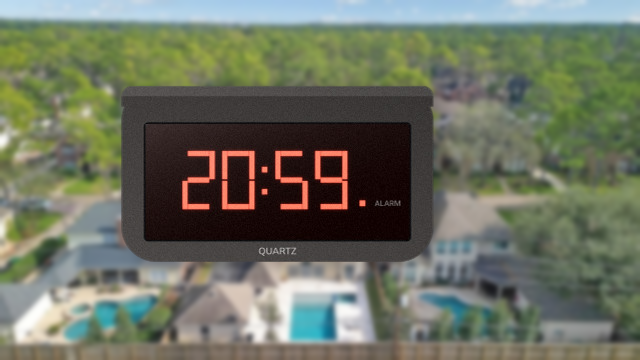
20:59
